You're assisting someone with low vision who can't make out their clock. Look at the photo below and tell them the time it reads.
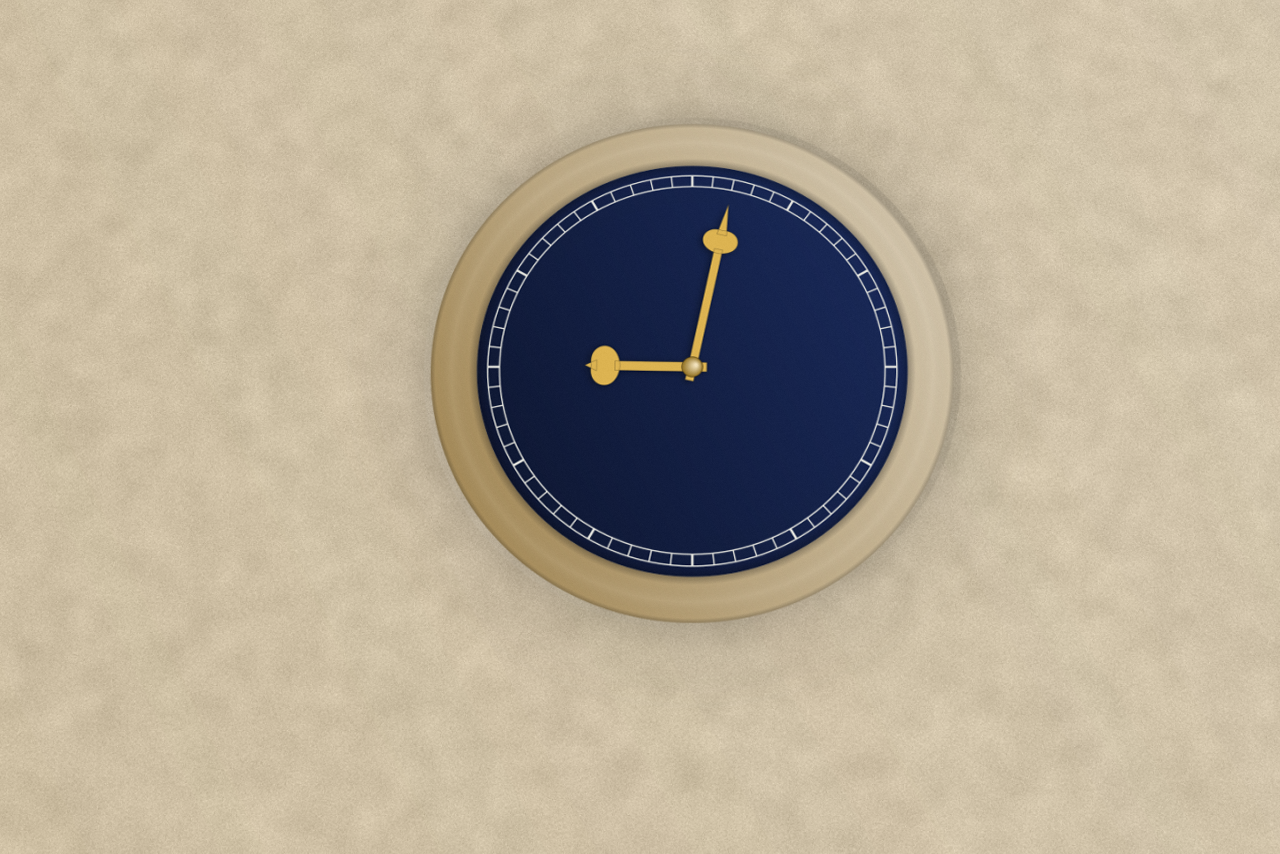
9:02
